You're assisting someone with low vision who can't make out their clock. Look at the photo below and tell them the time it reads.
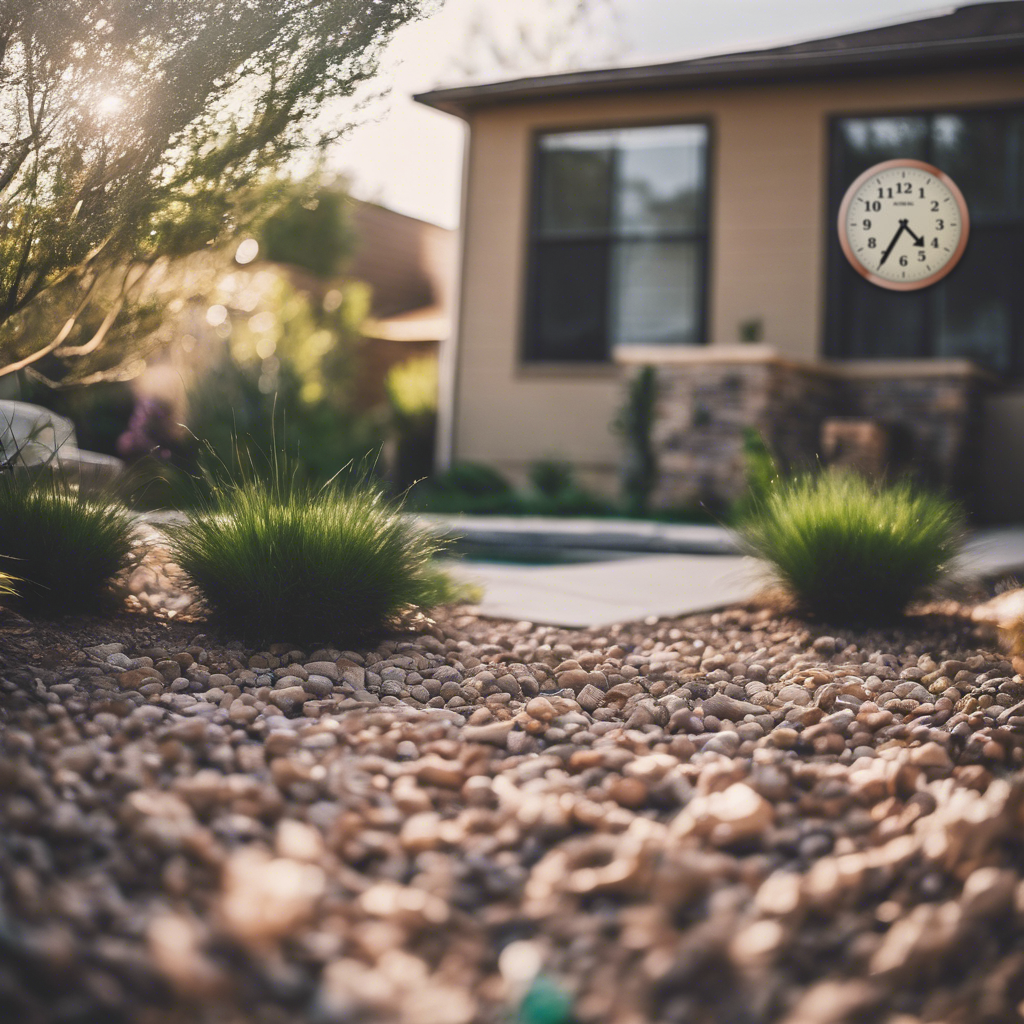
4:35
